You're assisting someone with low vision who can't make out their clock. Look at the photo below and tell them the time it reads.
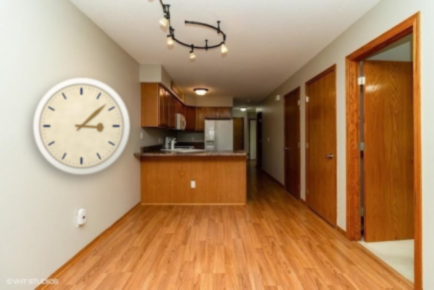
3:08
